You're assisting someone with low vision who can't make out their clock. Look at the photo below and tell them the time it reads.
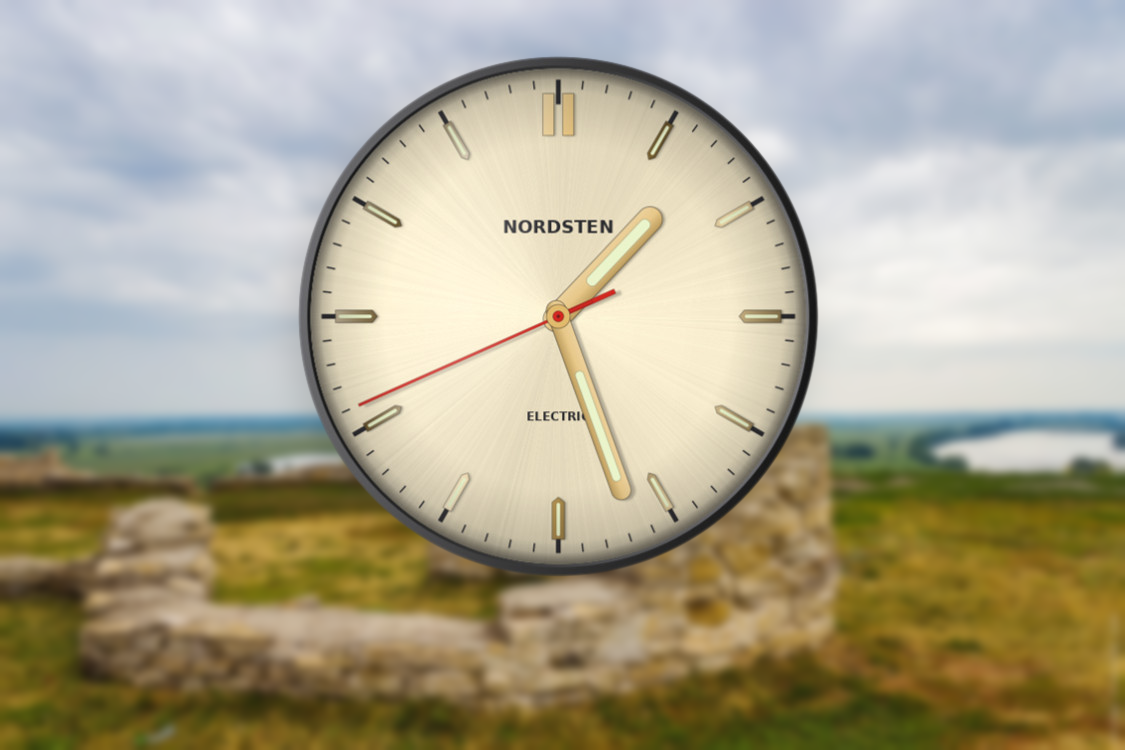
1:26:41
